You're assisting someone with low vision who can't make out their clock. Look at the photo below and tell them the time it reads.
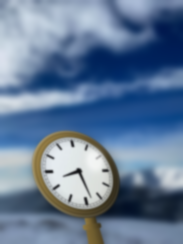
8:28
